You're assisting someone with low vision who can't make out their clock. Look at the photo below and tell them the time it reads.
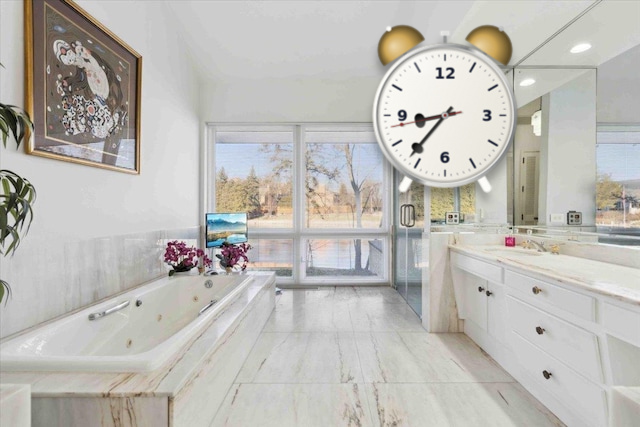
8:36:43
